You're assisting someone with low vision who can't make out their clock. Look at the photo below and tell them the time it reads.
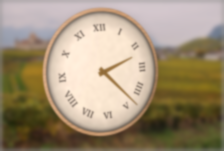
2:23
